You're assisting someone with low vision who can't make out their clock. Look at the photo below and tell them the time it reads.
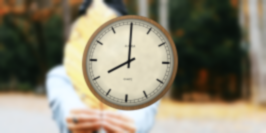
8:00
